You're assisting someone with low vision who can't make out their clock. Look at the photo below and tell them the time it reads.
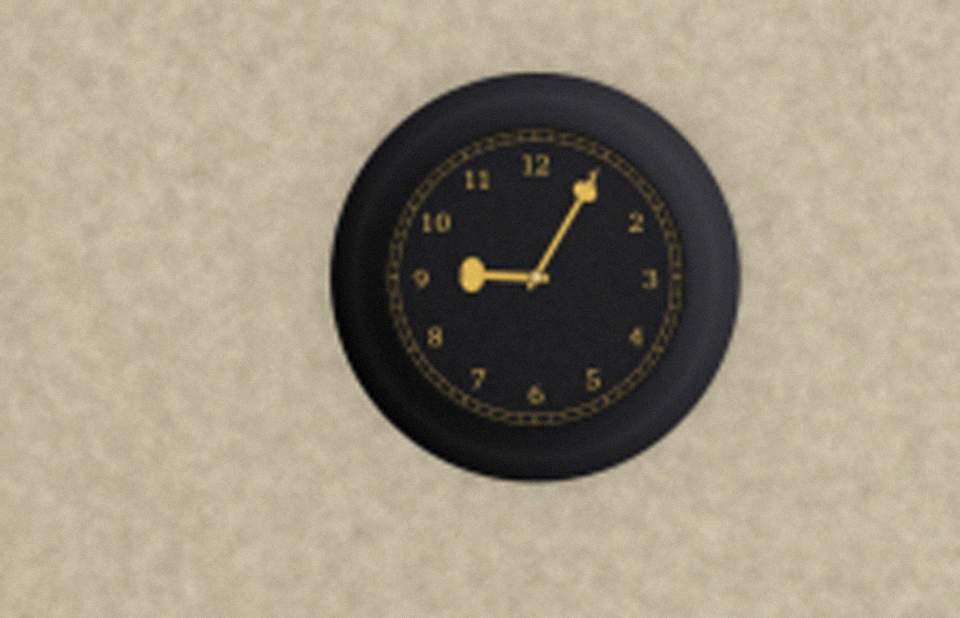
9:05
